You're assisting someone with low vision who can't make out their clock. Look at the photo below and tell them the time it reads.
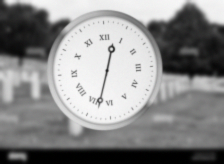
12:33
